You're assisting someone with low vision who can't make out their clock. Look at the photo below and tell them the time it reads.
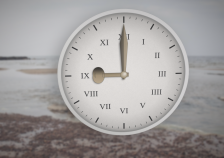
9:00
